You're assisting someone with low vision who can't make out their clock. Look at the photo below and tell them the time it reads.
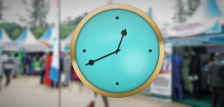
12:41
